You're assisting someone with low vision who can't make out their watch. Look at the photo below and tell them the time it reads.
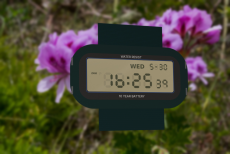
16:25:39
